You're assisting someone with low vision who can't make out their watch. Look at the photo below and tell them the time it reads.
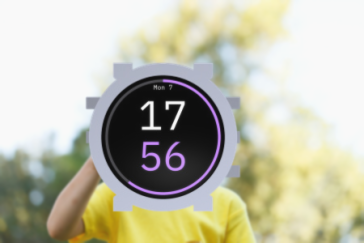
17:56
